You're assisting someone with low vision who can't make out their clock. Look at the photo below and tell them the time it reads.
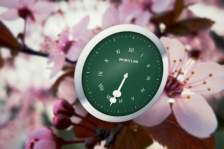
6:33
